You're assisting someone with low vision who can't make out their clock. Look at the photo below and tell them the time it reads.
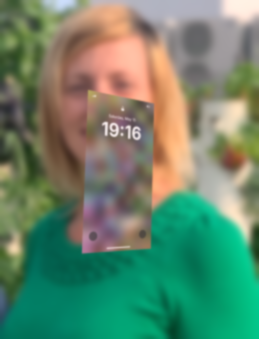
19:16
